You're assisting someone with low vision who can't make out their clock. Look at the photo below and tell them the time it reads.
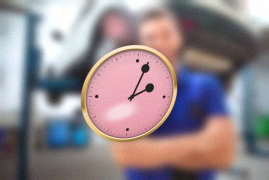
2:03
